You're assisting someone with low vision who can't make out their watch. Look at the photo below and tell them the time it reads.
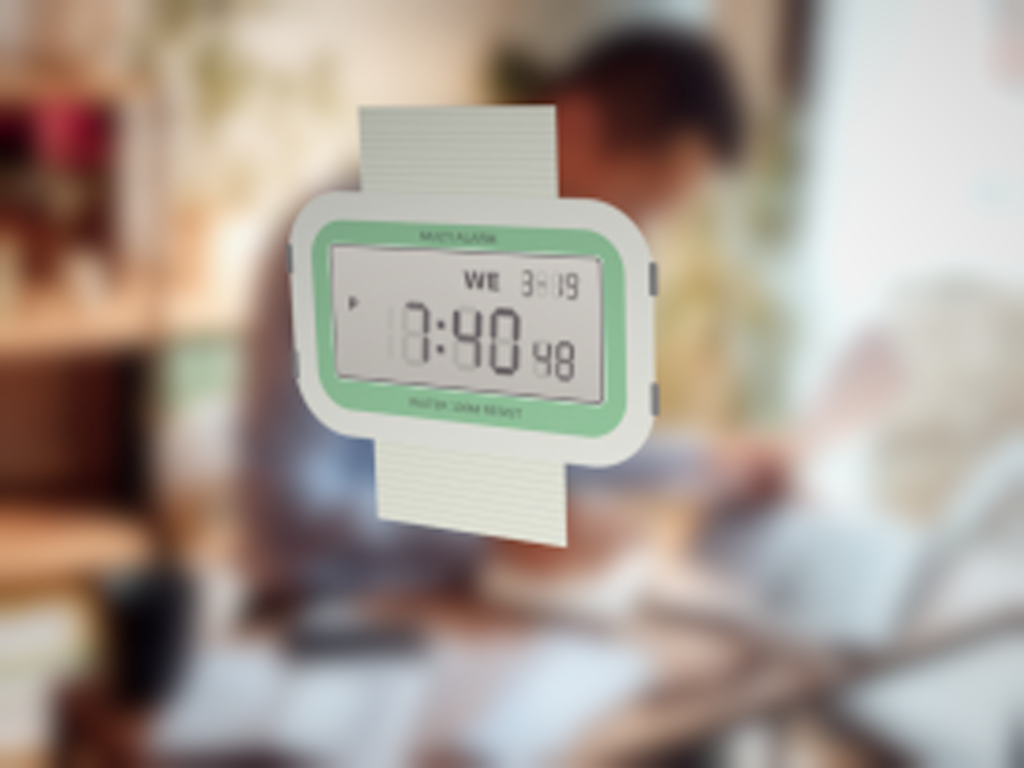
7:40:48
